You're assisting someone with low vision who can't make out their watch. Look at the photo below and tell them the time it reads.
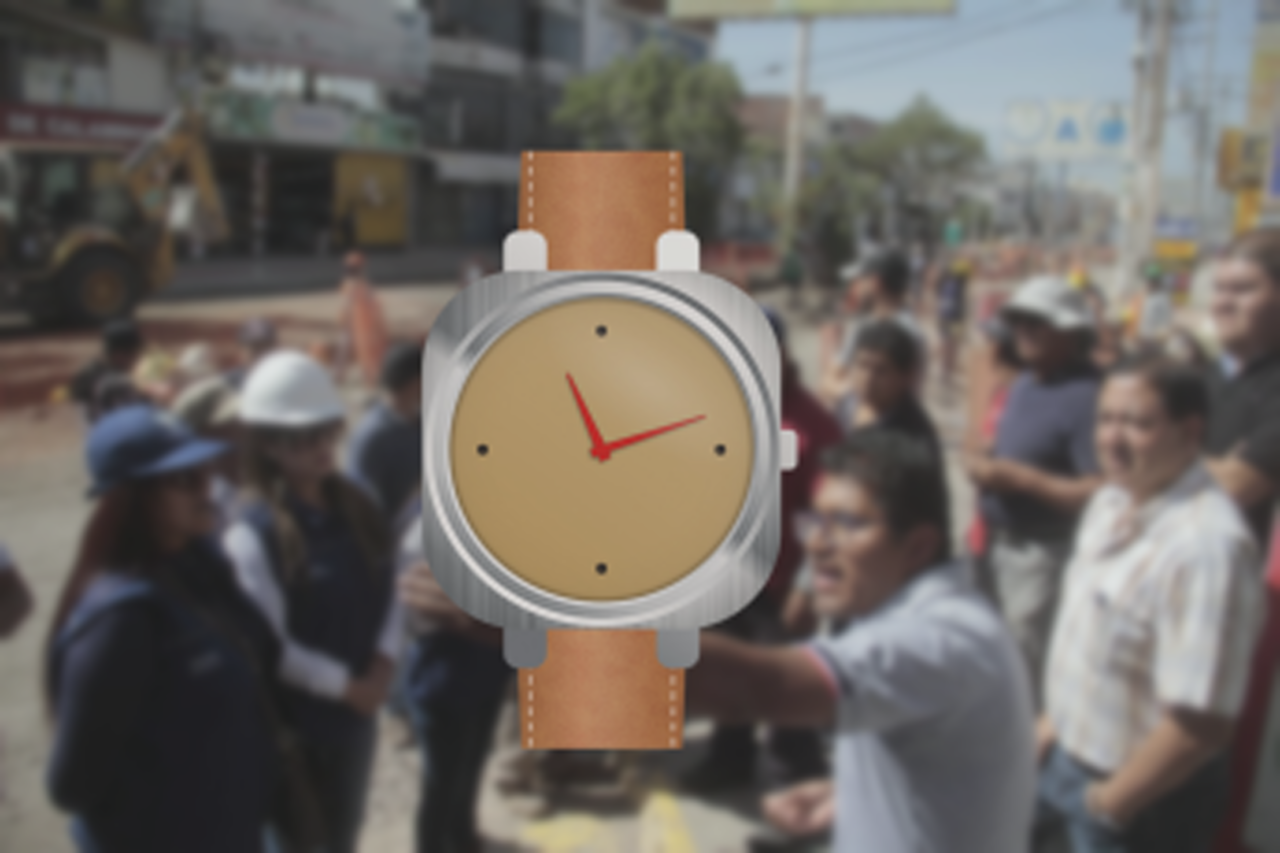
11:12
